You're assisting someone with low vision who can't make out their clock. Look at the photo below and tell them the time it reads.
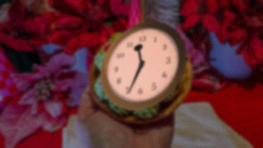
11:34
